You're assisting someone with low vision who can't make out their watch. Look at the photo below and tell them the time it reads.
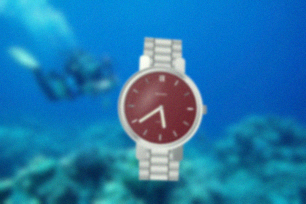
5:39
